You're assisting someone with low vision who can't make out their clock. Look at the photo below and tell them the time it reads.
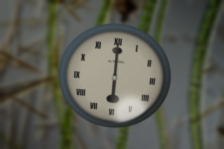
6:00
